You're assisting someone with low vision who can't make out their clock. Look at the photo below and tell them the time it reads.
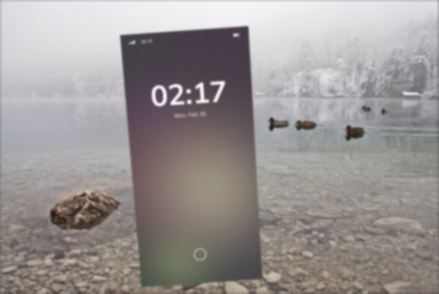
2:17
